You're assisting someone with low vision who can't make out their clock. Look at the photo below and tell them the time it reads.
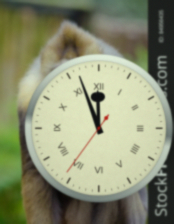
11:56:36
